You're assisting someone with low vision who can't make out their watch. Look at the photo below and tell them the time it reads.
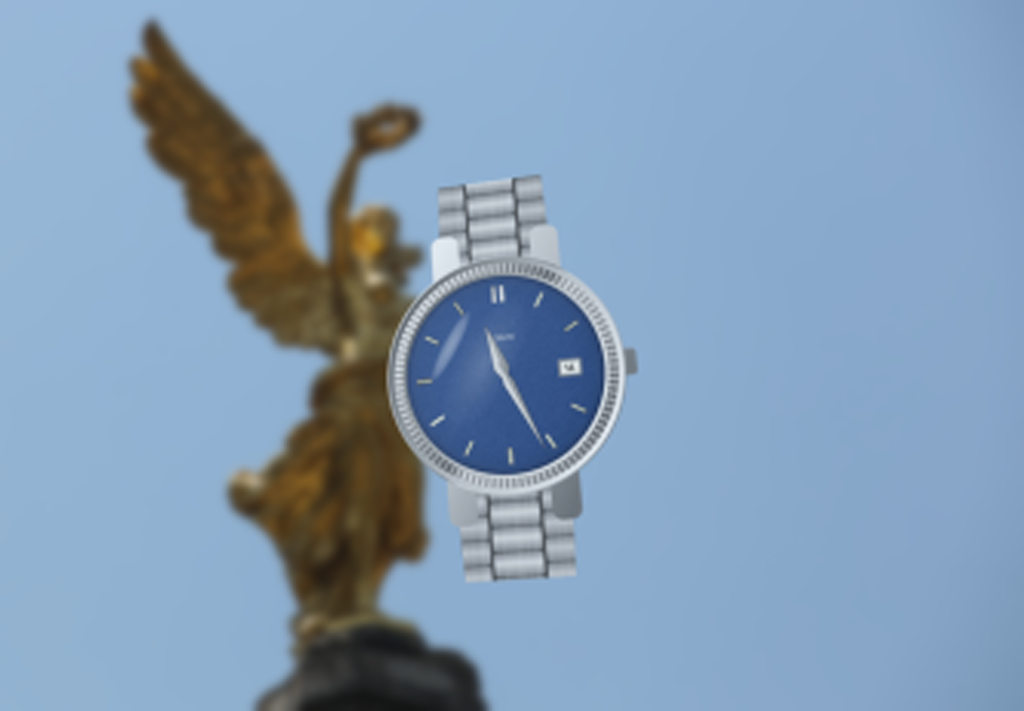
11:26
